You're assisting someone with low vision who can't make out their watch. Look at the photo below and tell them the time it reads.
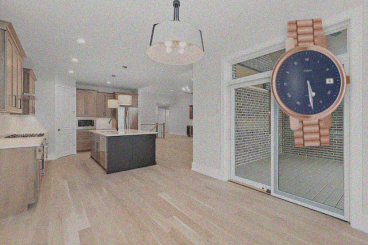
5:29
